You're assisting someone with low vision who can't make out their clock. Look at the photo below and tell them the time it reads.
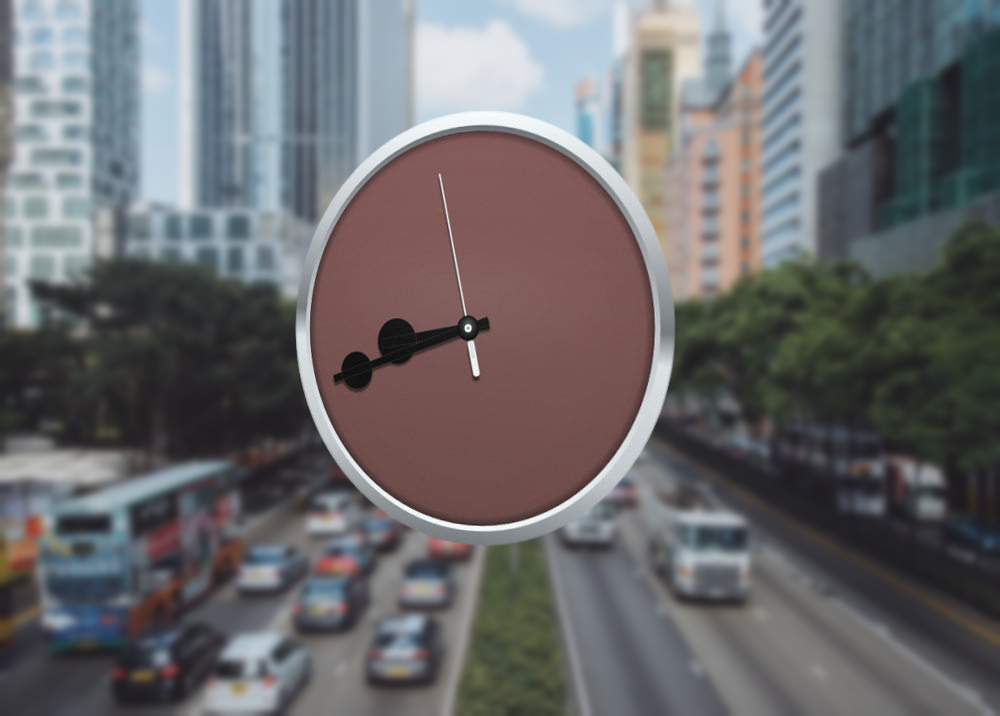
8:41:58
